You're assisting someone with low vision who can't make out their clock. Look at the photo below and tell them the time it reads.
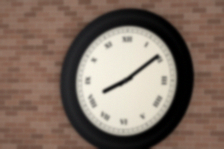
8:09
